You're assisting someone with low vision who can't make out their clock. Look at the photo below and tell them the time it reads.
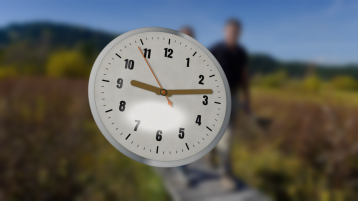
9:12:54
